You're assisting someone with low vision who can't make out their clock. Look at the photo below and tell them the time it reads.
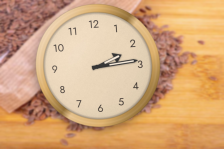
2:14
